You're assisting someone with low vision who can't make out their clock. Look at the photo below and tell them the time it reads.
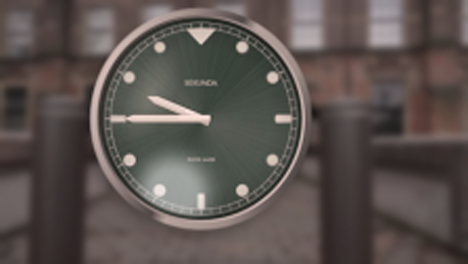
9:45
